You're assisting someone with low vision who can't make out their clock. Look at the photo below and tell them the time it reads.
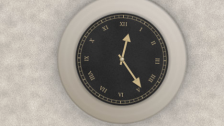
12:24
